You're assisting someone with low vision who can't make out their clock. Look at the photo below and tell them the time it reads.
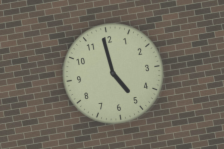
4:59
